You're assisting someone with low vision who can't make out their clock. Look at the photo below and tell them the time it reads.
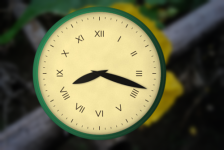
8:18
